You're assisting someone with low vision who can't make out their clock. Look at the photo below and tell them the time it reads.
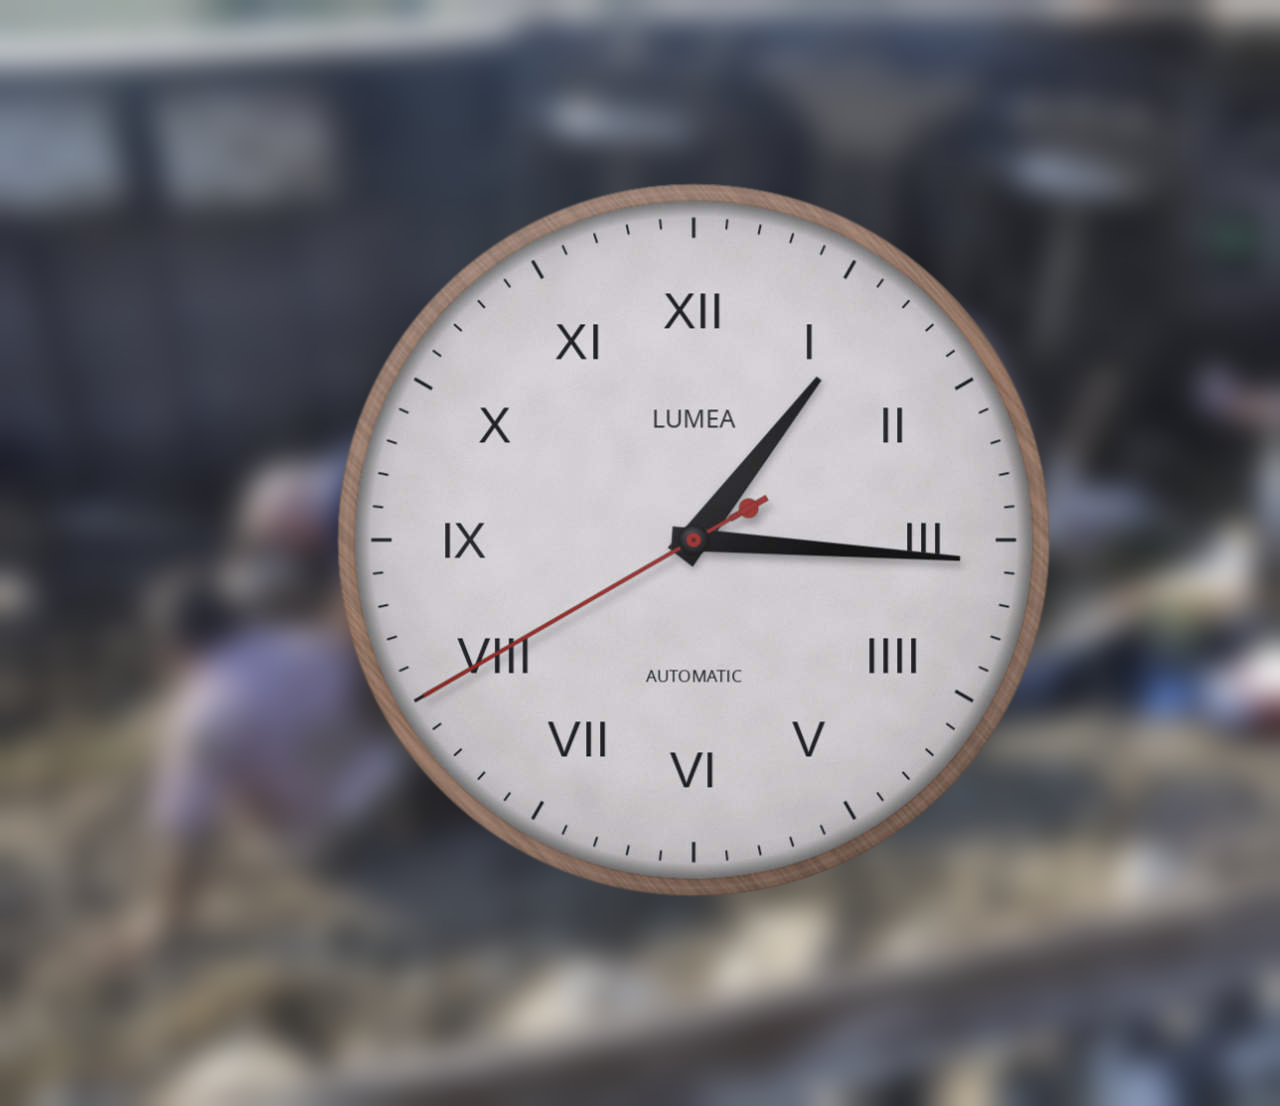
1:15:40
